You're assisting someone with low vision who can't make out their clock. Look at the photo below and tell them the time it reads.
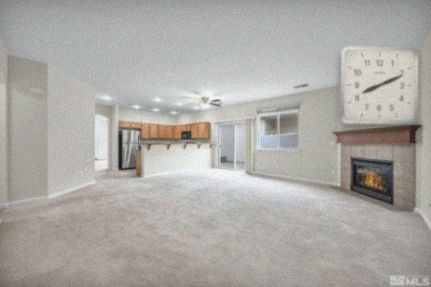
8:11
